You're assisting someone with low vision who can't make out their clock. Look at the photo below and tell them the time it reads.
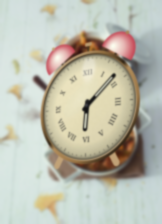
6:08
